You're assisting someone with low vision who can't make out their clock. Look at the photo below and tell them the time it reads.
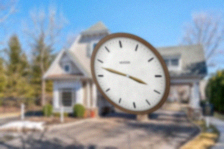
3:48
